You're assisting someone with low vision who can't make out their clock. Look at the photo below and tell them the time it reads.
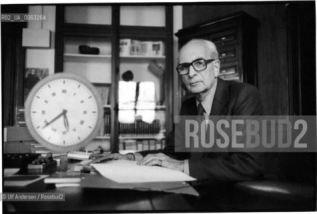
5:39
